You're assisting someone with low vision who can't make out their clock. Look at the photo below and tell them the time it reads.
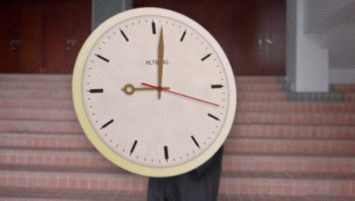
9:01:18
